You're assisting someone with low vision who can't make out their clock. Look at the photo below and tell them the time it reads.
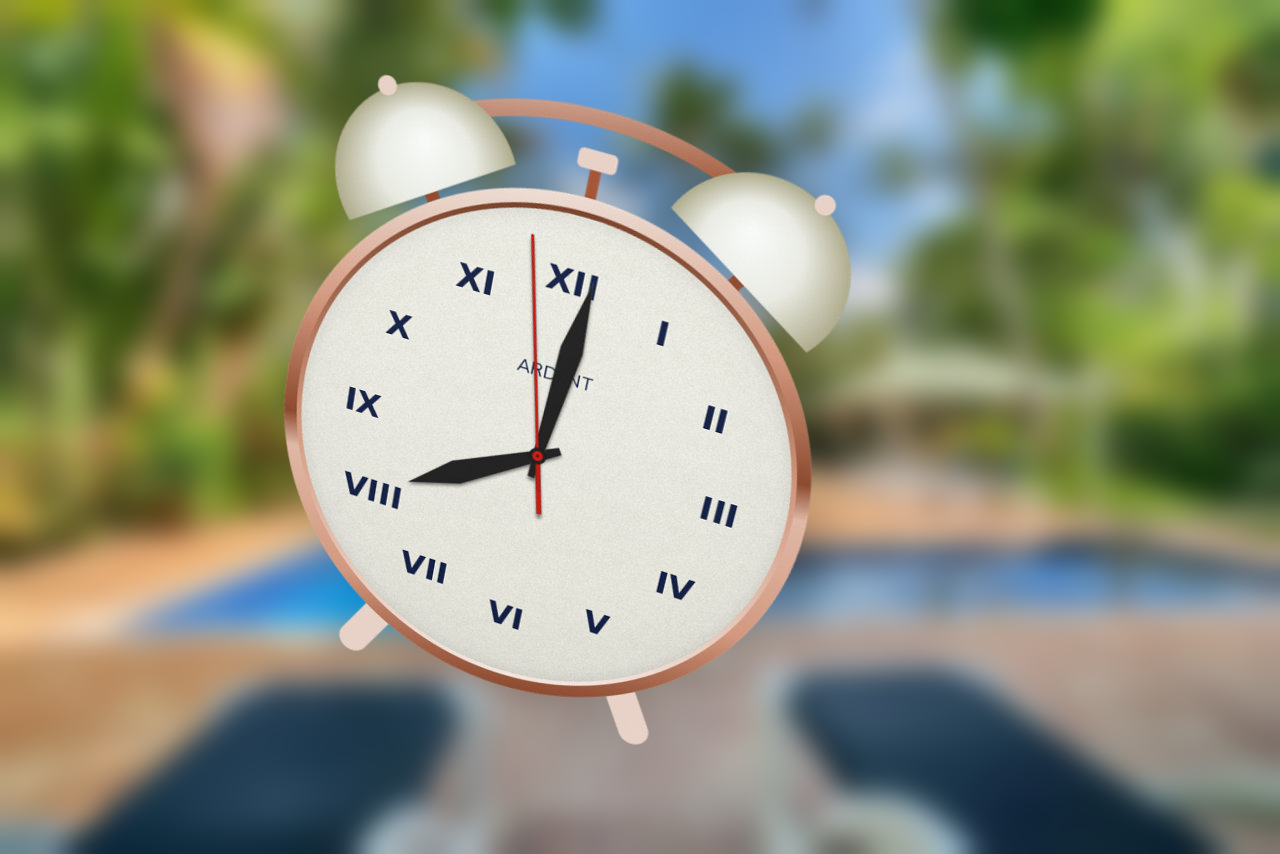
8:00:58
